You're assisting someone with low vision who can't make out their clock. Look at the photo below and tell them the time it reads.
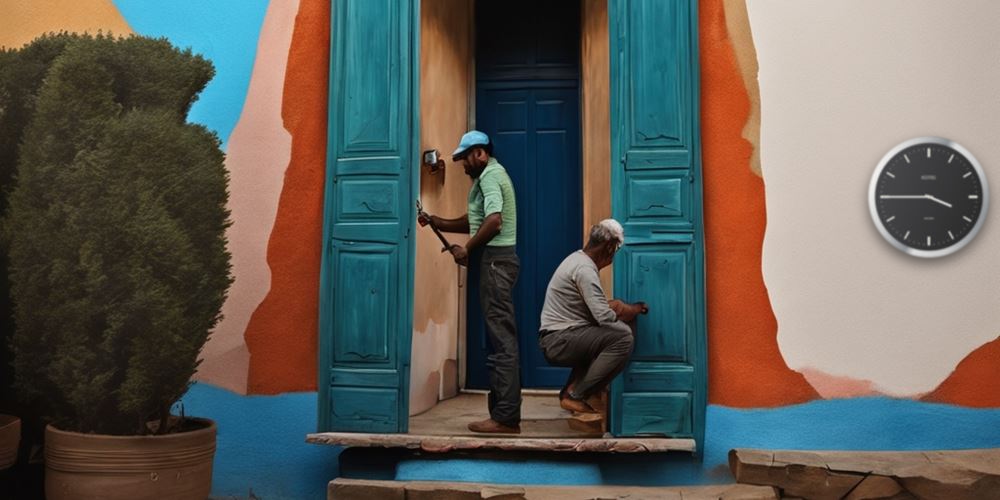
3:45
